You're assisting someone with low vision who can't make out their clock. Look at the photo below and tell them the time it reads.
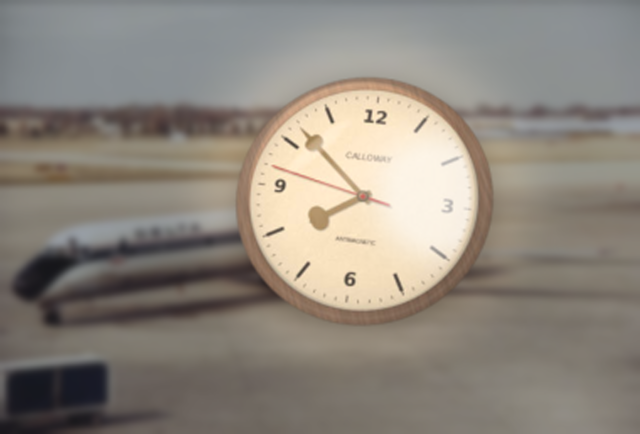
7:51:47
